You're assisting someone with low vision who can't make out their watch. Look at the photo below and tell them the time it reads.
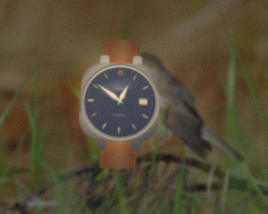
12:51
